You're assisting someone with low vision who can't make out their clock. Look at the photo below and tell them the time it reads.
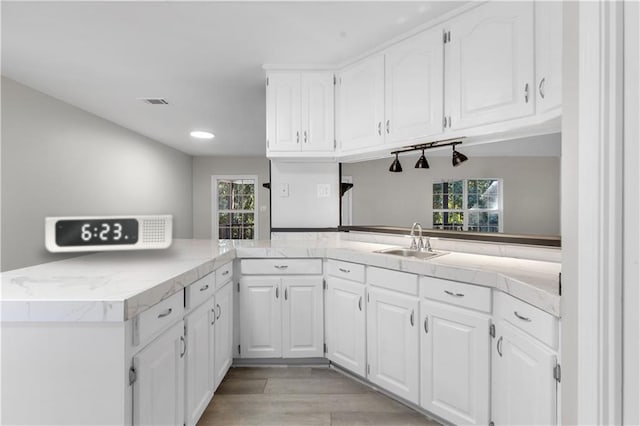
6:23
